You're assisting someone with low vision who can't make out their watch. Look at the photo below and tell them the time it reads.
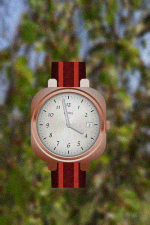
3:58
